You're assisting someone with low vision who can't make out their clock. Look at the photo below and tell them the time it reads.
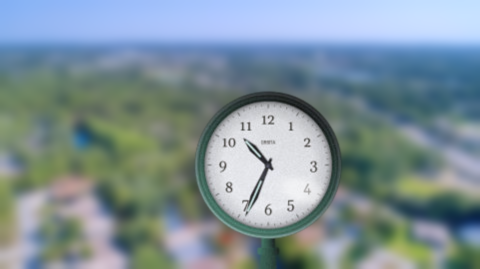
10:34
